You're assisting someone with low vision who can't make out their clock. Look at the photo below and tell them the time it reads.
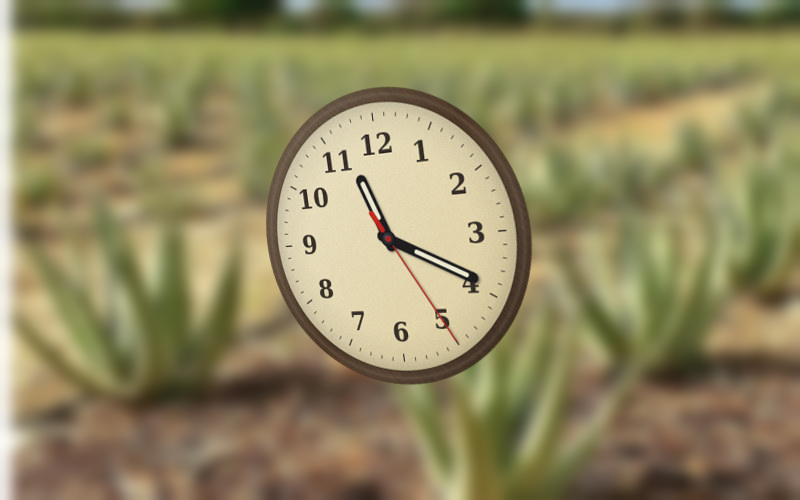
11:19:25
